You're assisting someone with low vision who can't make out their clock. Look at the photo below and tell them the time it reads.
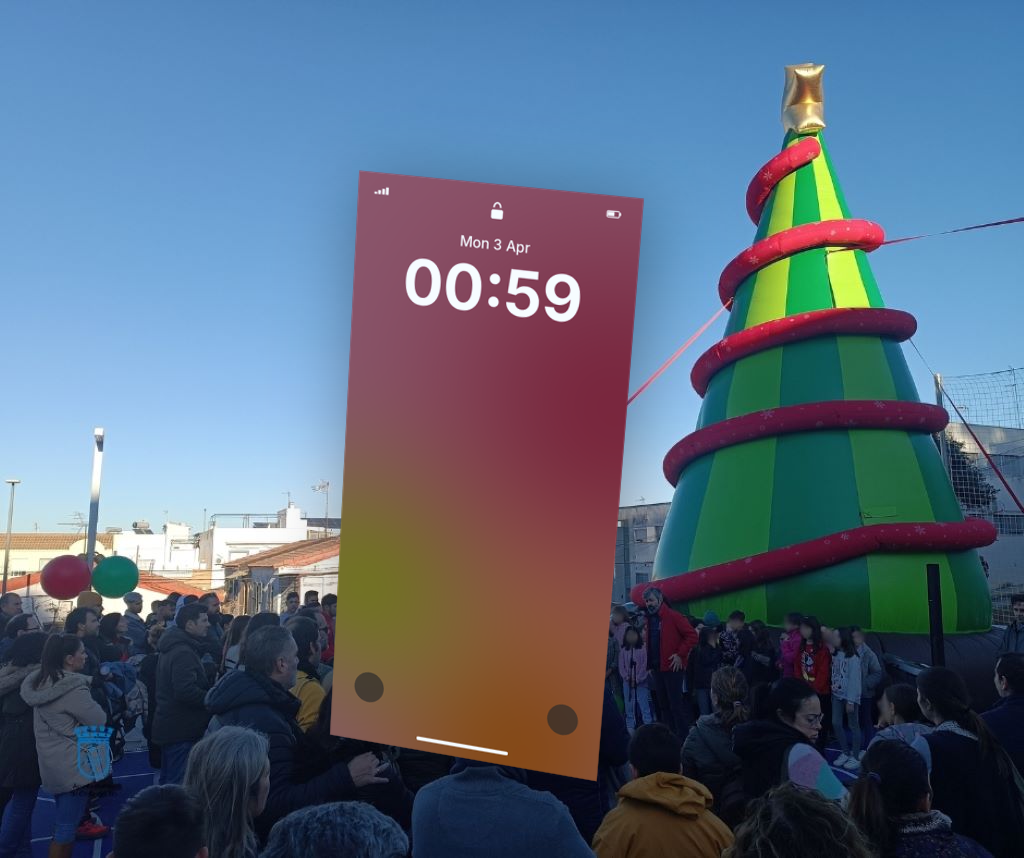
0:59
